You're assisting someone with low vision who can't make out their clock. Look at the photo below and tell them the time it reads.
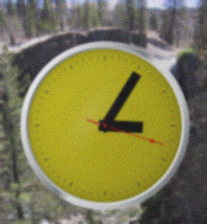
3:05:18
